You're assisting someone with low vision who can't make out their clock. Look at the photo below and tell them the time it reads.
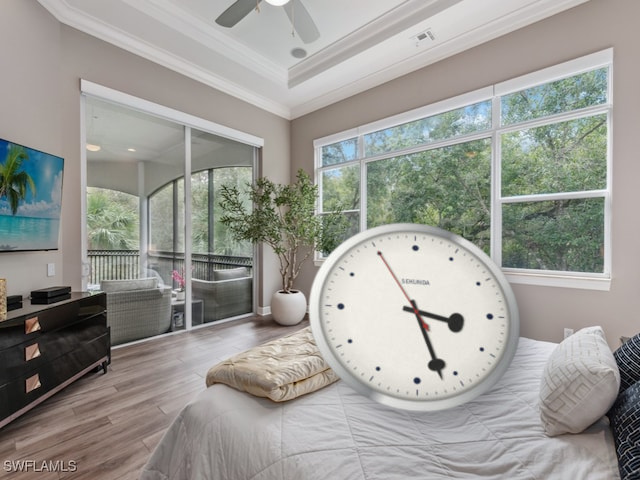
3:26:55
